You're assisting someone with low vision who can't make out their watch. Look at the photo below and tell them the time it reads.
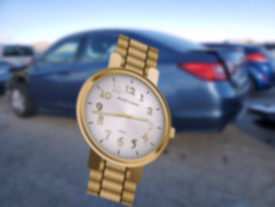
2:43
